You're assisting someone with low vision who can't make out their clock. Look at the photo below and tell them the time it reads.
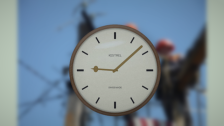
9:08
